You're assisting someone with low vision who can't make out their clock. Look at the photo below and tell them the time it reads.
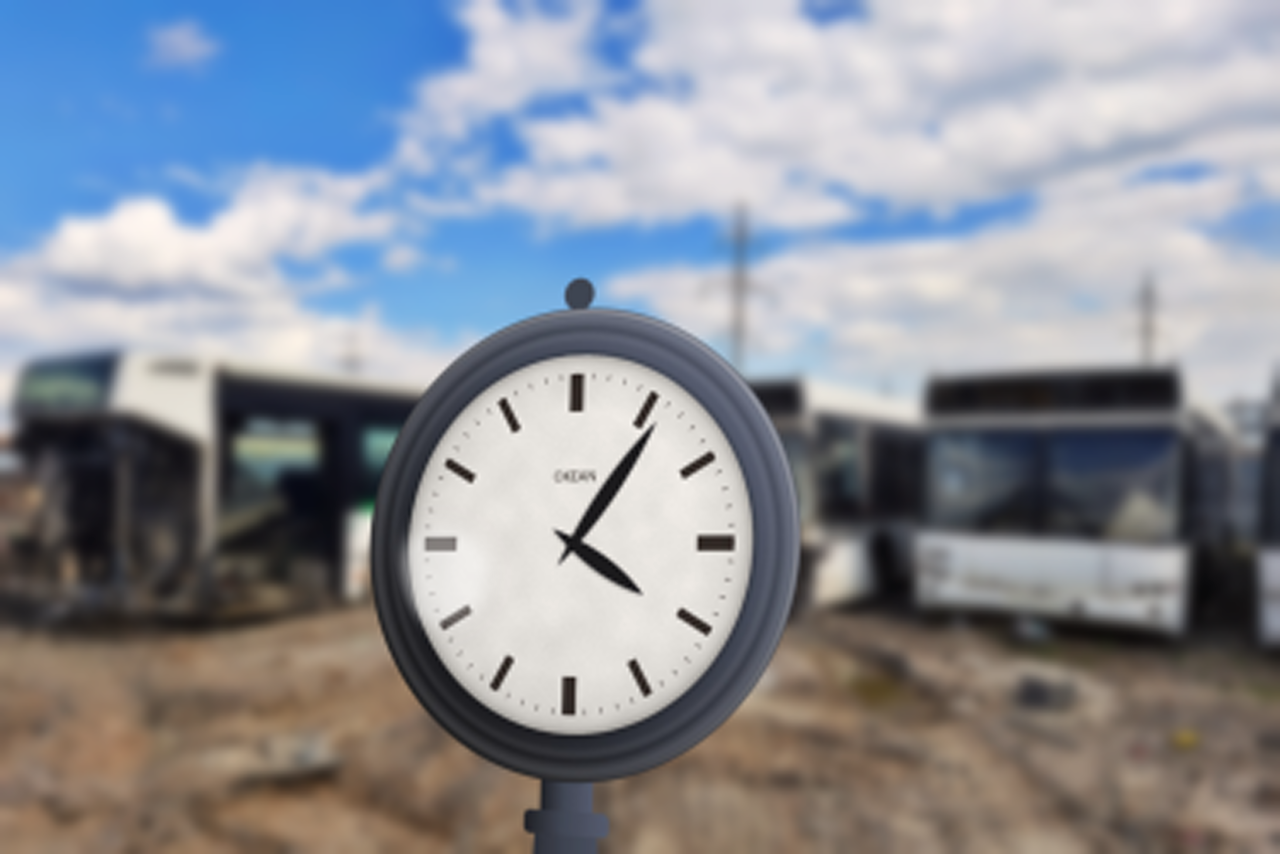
4:06
